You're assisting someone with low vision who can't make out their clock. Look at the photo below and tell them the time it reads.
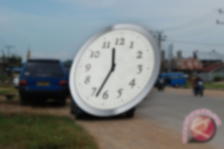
11:33
